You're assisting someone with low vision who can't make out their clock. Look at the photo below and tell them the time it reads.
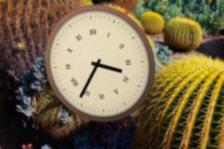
3:36
